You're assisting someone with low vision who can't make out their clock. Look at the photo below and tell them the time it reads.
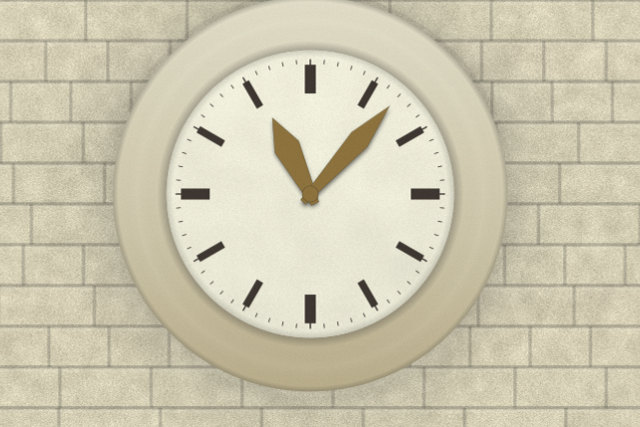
11:07
